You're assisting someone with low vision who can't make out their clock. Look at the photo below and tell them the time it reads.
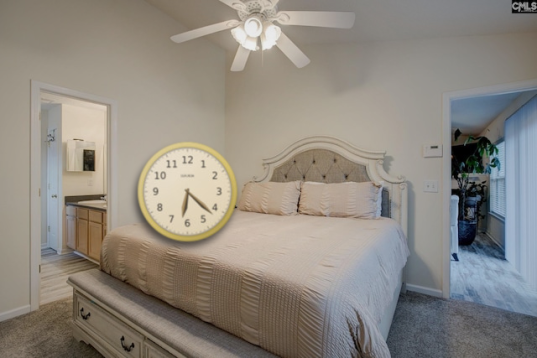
6:22
